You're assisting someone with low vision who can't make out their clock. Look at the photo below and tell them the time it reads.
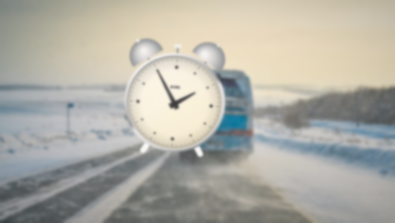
1:55
